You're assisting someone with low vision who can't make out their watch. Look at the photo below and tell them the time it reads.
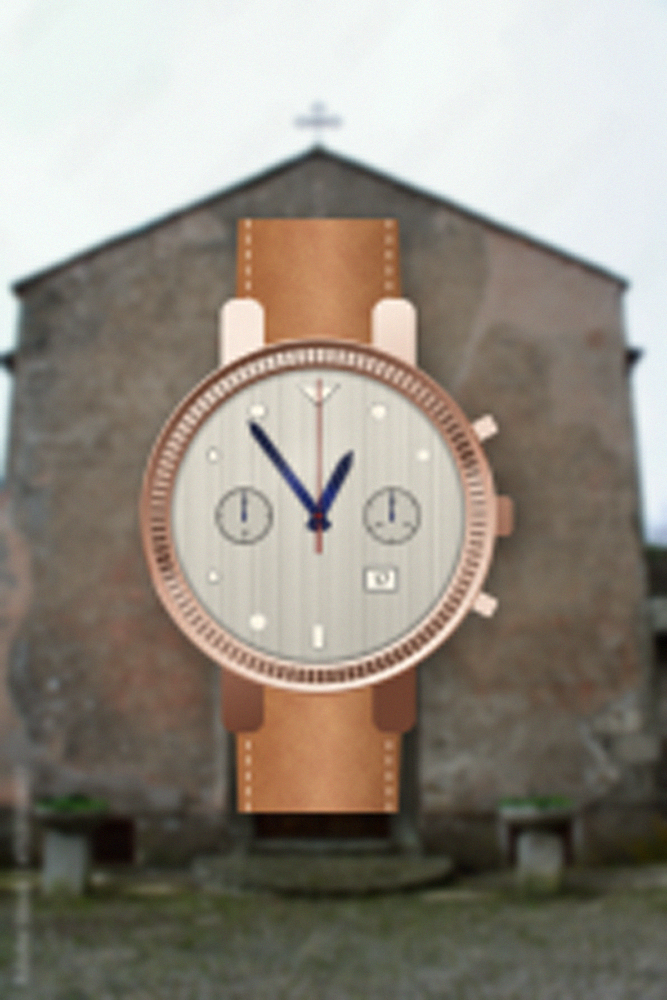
12:54
